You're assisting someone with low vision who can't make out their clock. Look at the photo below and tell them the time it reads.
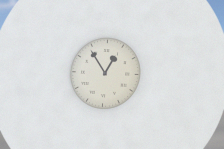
12:54
